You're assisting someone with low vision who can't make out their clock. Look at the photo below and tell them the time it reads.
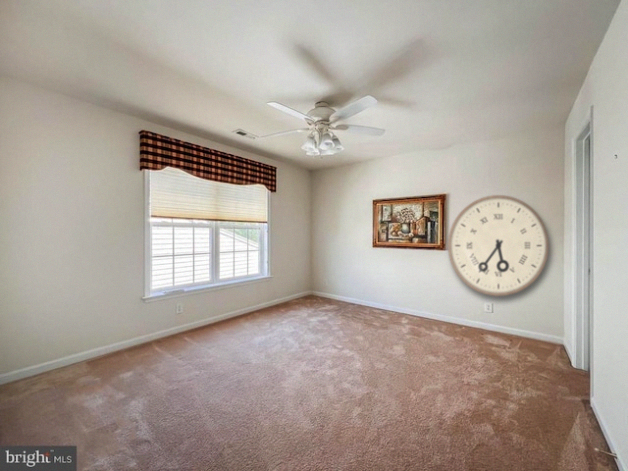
5:36
